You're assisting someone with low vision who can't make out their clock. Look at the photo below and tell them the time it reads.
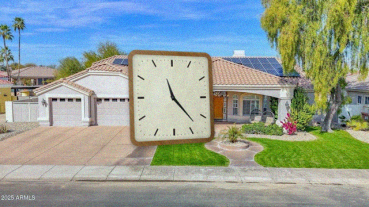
11:23
